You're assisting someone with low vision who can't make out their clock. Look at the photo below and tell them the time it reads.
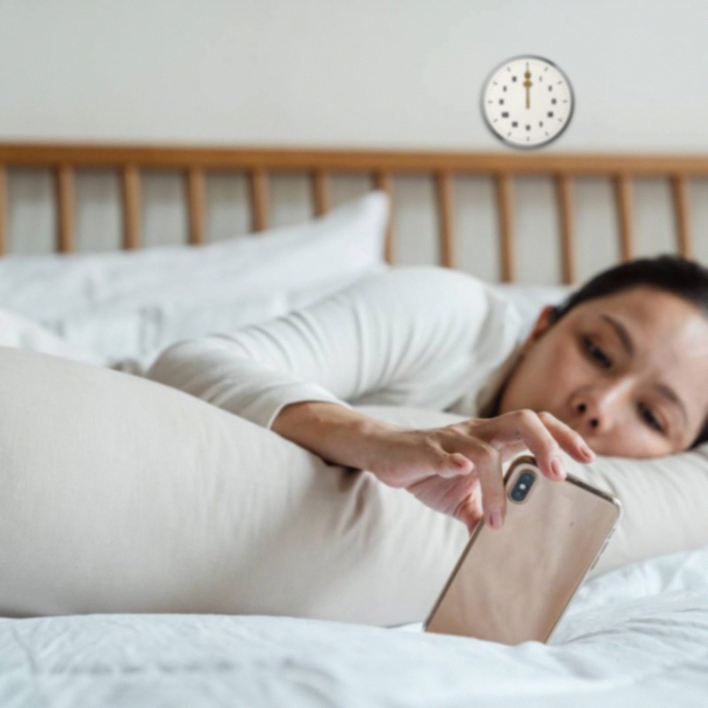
12:00
